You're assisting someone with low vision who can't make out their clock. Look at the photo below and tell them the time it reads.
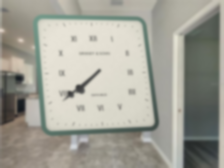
7:39
